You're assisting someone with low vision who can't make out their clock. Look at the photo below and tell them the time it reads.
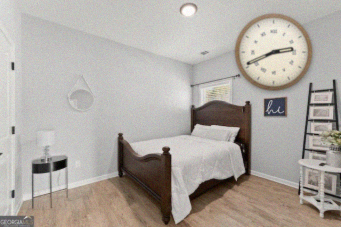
2:41
